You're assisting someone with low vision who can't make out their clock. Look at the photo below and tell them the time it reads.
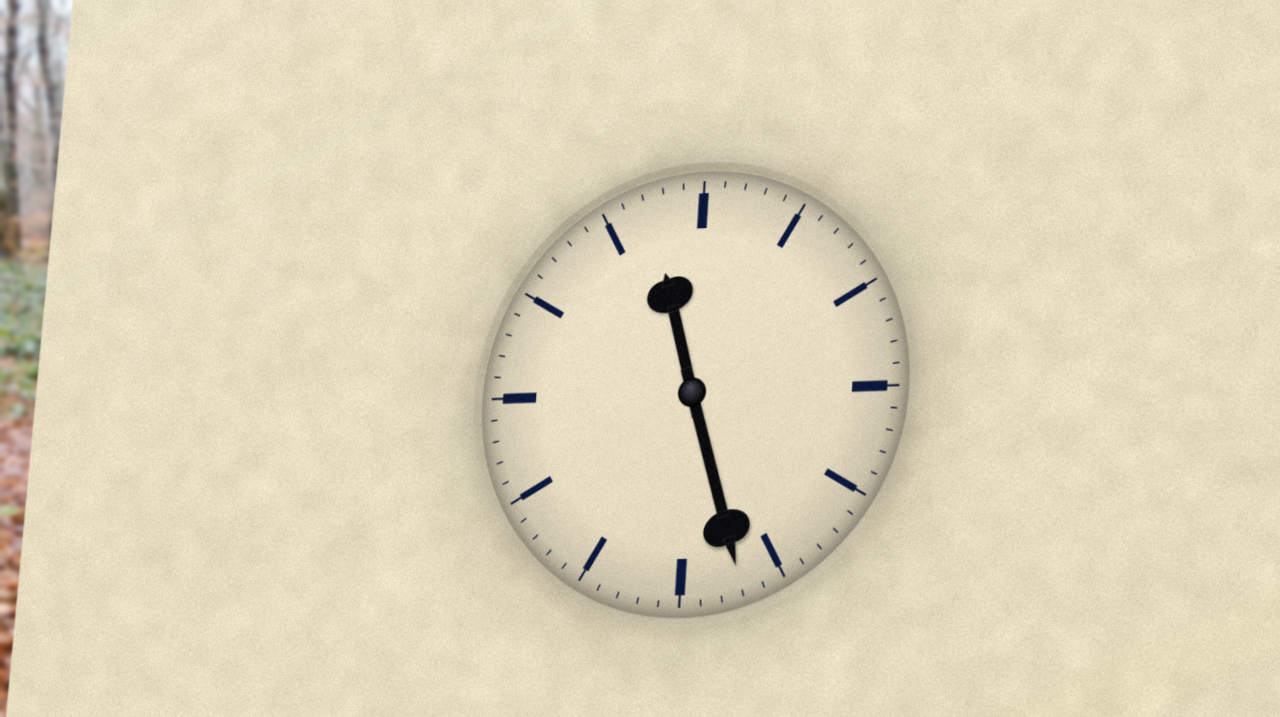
11:27
